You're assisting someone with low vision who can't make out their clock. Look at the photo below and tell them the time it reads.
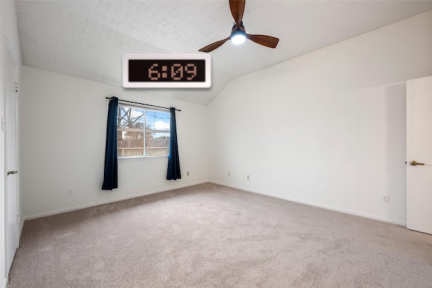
6:09
